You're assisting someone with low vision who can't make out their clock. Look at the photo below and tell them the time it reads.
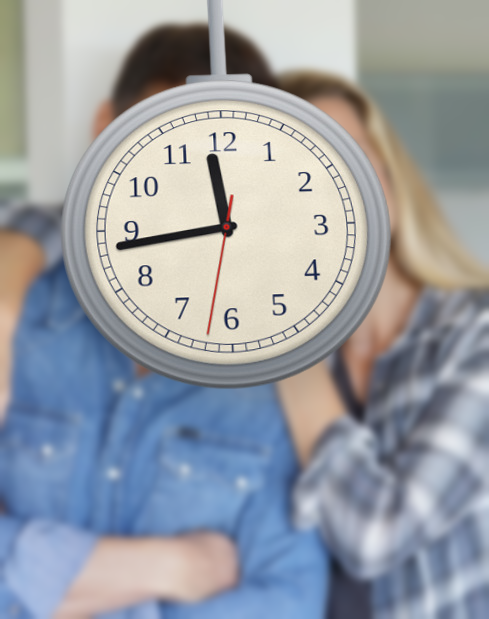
11:43:32
